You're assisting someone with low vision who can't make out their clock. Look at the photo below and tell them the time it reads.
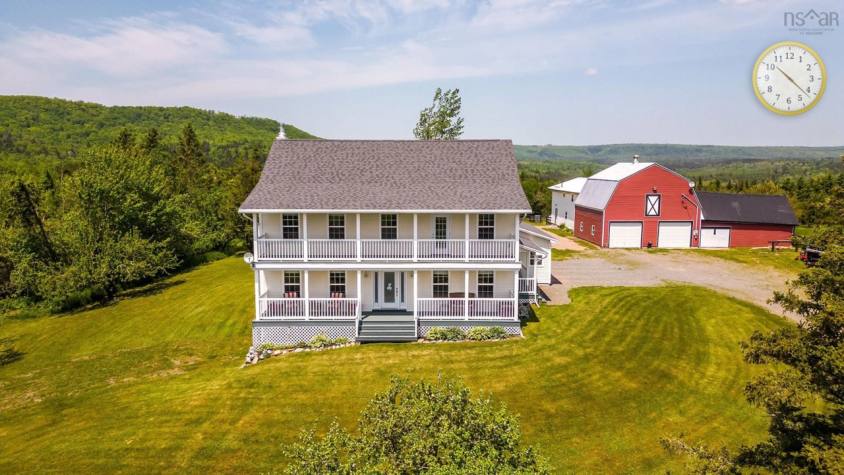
10:22
